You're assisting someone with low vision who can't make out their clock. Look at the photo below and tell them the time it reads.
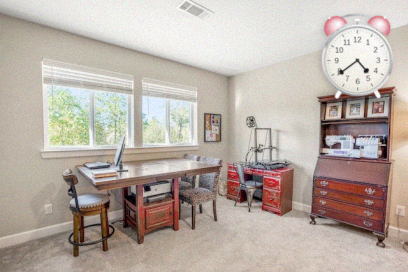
4:39
